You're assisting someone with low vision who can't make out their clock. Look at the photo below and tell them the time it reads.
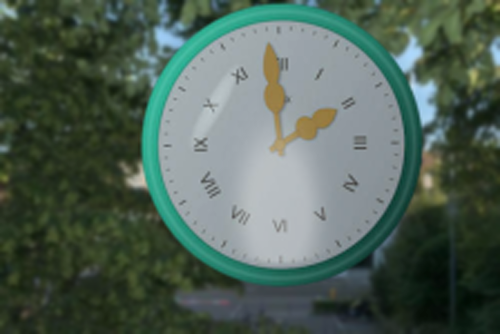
1:59
